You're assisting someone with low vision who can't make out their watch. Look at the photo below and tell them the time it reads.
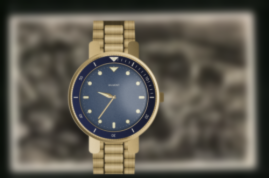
9:36
